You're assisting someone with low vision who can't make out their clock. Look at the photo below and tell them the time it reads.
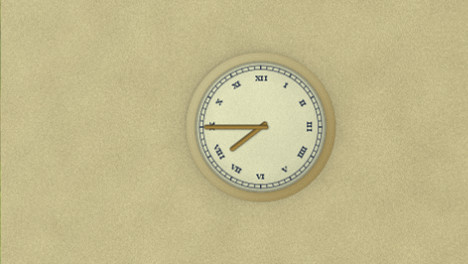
7:45
